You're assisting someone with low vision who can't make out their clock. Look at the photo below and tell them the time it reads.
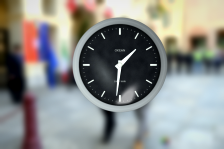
1:31
